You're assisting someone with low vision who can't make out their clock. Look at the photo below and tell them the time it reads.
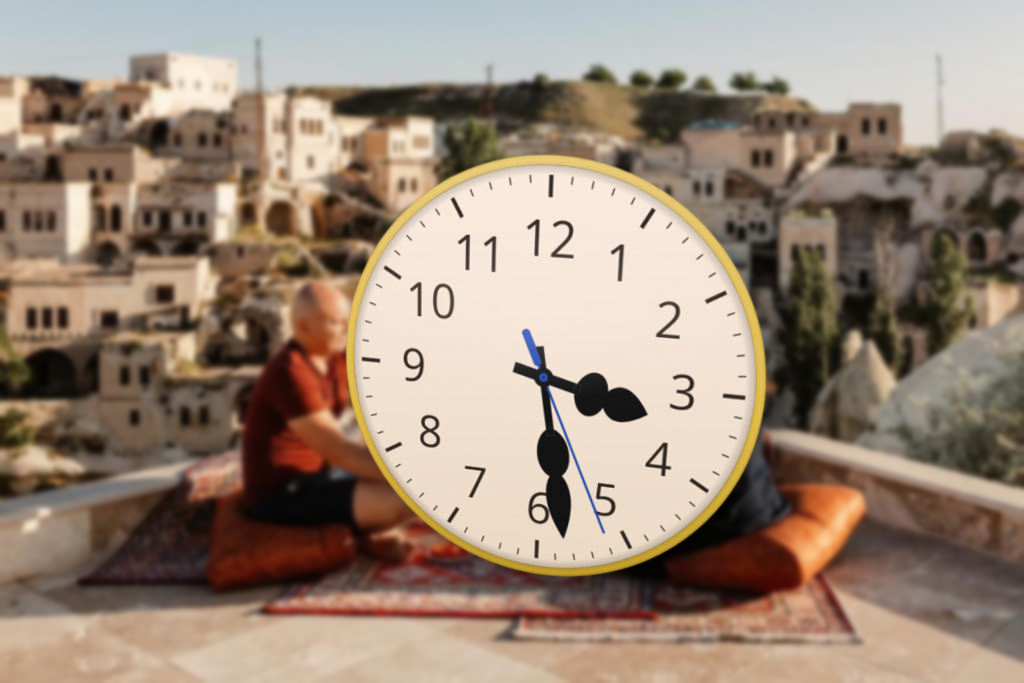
3:28:26
